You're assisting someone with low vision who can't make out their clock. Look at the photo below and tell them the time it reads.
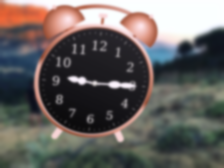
9:15
